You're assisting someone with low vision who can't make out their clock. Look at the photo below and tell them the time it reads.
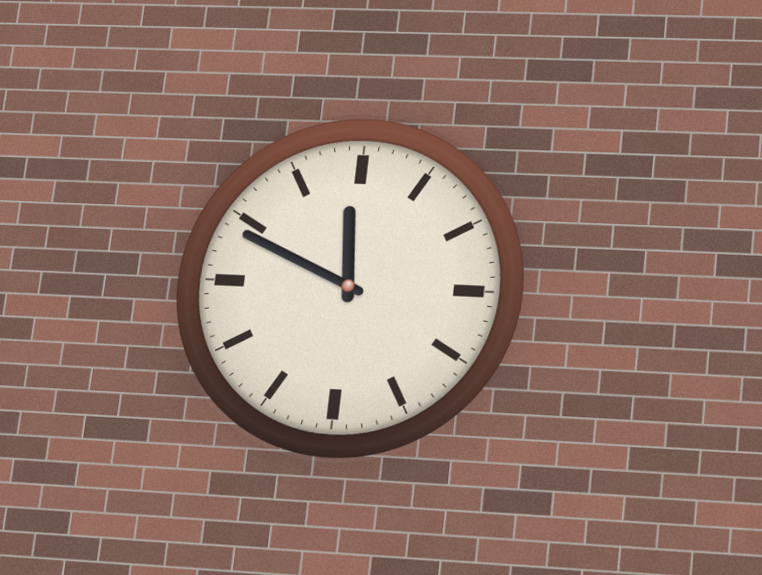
11:49
